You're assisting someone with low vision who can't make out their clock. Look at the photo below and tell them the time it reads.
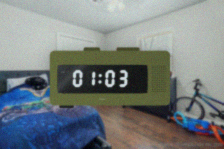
1:03
